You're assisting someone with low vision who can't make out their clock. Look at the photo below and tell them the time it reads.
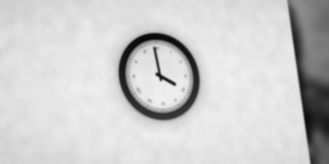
3:59
